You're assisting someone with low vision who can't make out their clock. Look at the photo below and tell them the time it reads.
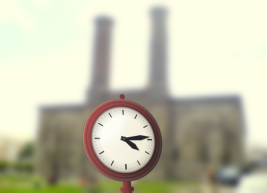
4:14
